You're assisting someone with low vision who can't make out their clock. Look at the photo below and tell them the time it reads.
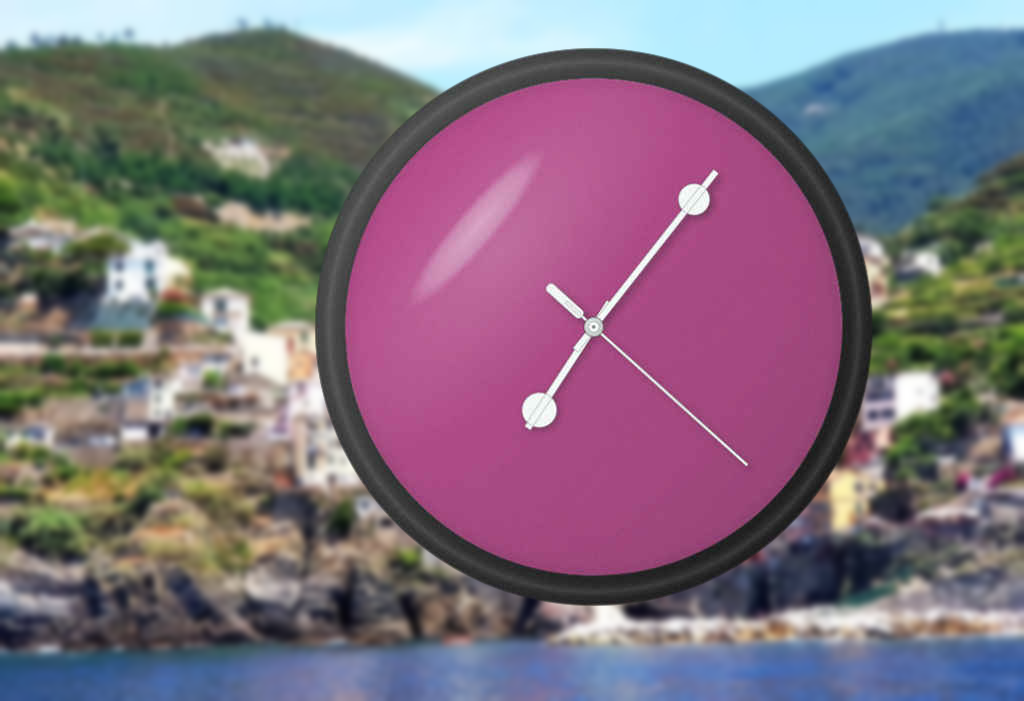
7:06:22
